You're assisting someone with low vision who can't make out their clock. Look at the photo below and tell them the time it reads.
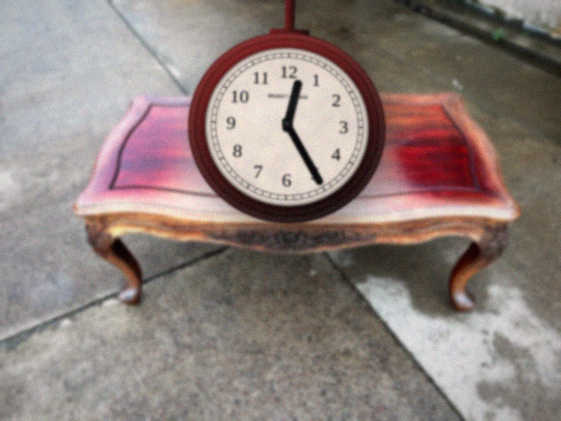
12:25
